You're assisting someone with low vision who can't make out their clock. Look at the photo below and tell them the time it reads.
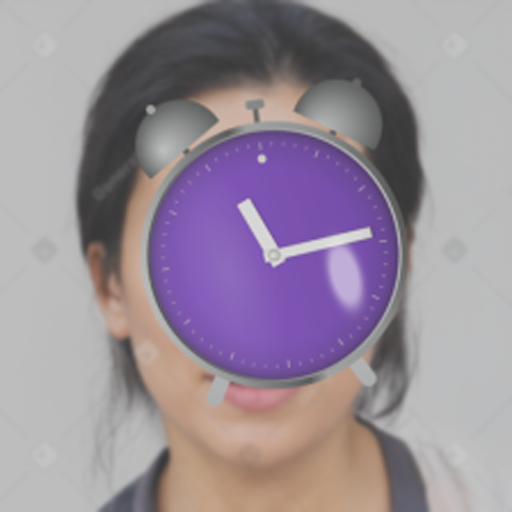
11:14
